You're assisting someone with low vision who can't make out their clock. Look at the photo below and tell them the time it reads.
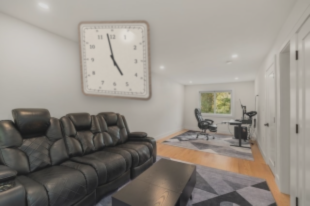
4:58
